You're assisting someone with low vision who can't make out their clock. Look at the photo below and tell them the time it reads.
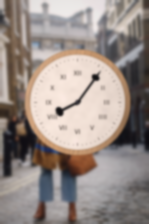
8:06
